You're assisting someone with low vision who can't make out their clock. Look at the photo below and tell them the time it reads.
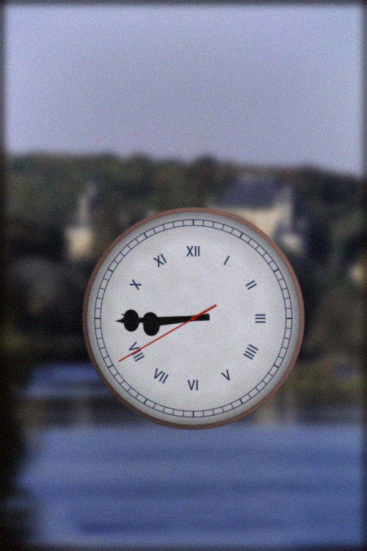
8:44:40
